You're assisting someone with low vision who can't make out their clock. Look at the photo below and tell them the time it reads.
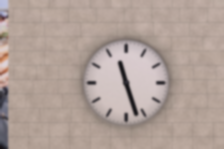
11:27
